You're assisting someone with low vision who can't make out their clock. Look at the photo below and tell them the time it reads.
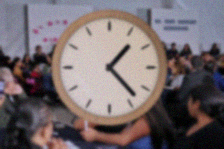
1:23
